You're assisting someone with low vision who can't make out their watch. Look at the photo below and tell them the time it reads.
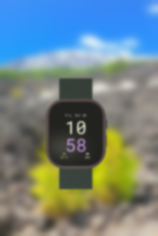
10:58
